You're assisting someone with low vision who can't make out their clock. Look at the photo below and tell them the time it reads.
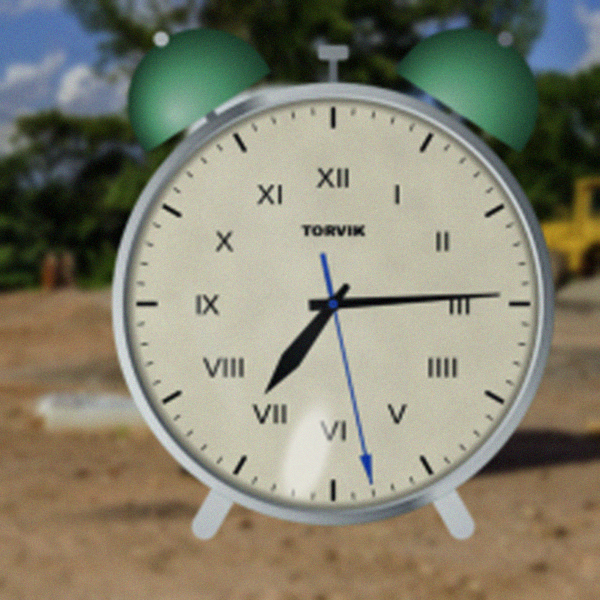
7:14:28
